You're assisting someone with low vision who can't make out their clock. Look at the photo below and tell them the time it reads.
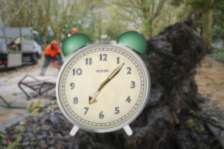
7:07
